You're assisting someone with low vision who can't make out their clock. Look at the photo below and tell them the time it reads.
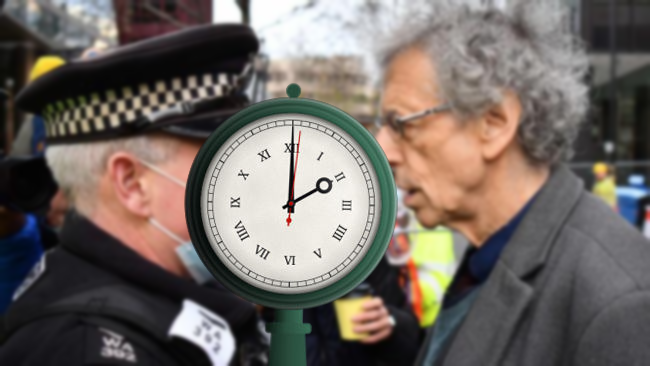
2:00:01
